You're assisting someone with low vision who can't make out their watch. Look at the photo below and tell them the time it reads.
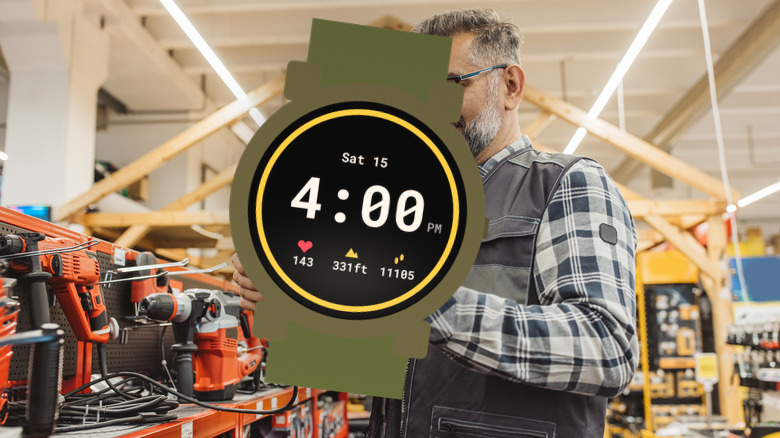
4:00
